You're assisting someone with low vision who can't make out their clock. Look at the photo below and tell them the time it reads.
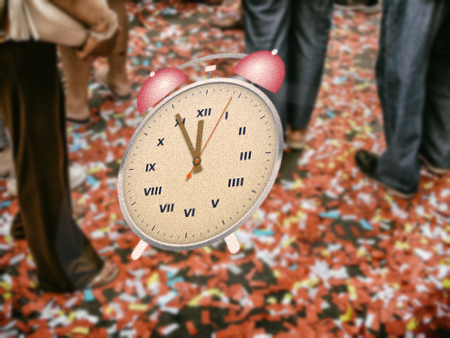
11:55:04
